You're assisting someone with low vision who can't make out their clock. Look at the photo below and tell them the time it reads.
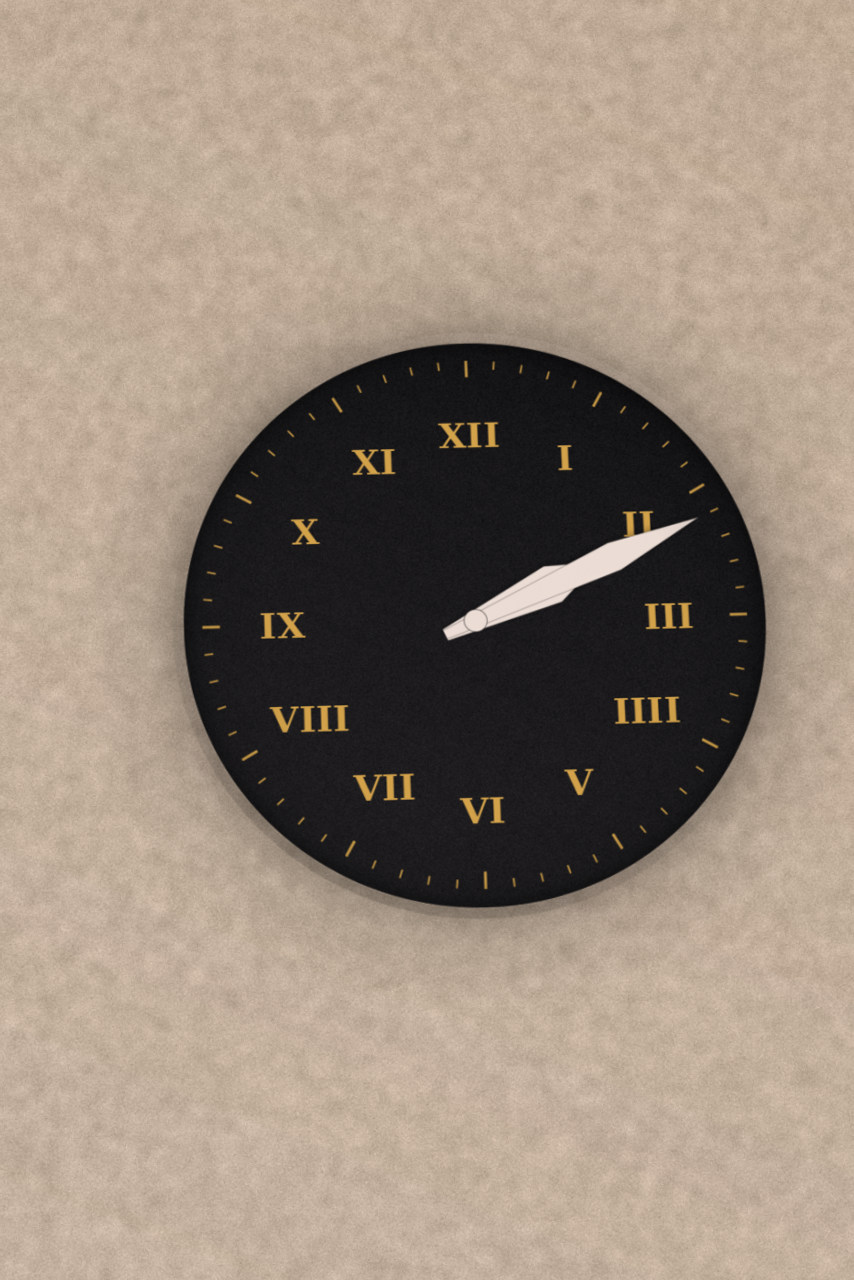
2:11
